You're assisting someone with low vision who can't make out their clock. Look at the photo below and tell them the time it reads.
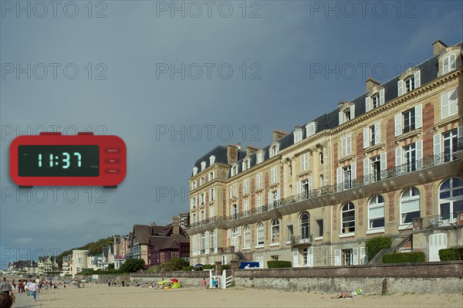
11:37
